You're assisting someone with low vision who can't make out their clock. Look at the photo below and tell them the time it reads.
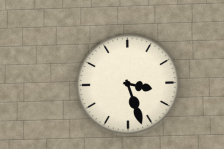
3:27
